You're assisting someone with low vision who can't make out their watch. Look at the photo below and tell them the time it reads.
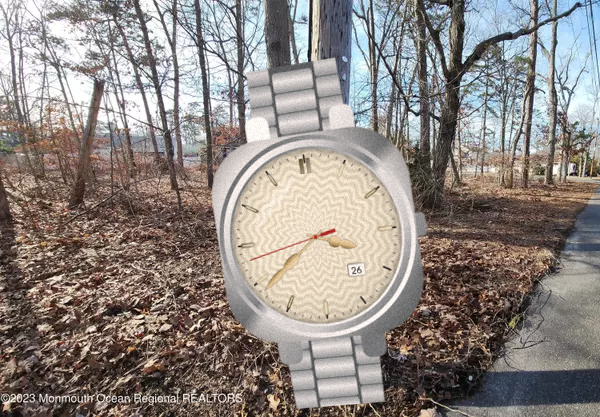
3:38:43
